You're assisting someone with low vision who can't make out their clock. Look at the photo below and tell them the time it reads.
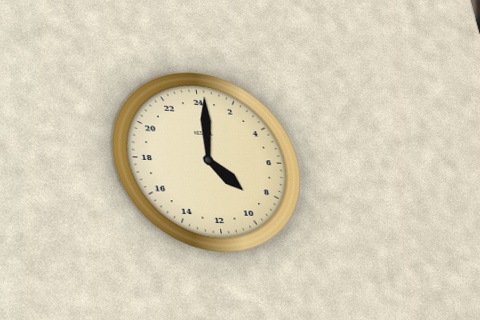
9:01
